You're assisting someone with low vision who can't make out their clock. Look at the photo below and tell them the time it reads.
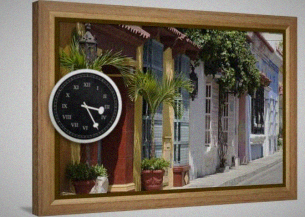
3:25
